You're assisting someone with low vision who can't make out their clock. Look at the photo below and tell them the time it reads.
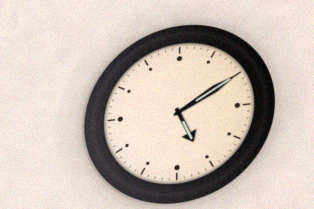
5:10
